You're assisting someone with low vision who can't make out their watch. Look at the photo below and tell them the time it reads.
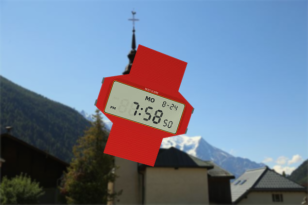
7:58:50
